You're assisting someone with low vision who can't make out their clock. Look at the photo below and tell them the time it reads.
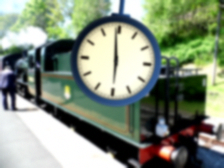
5:59
